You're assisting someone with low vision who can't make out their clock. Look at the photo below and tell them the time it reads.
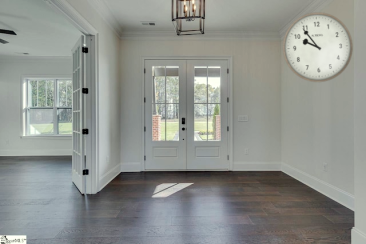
9:54
